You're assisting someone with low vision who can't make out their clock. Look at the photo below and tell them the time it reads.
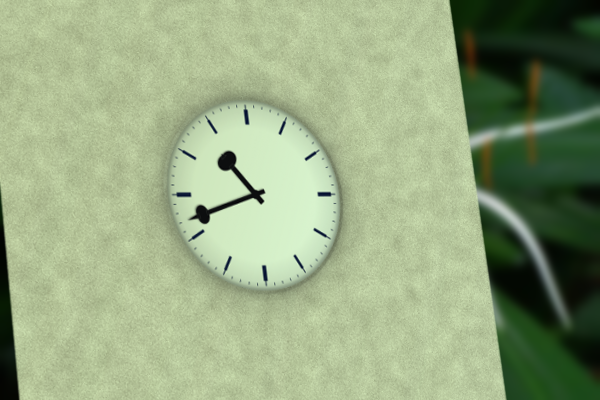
10:42
